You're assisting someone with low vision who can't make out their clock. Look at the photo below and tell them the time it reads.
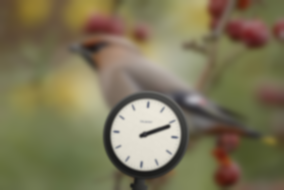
2:11
